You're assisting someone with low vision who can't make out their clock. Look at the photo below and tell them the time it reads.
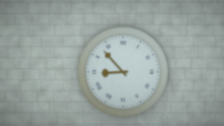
8:53
